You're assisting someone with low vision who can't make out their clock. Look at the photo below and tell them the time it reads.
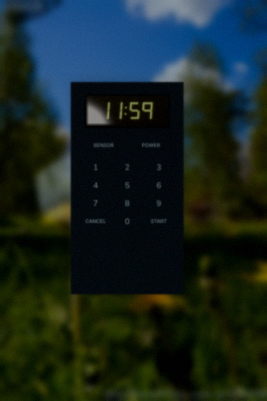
11:59
